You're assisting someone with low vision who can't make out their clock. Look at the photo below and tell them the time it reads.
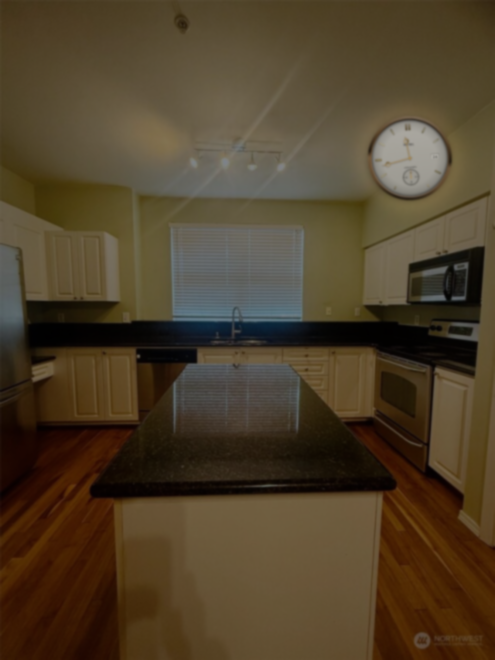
11:43
